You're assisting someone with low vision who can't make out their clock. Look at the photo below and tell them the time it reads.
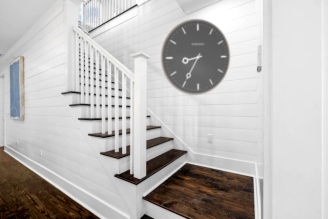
8:35
